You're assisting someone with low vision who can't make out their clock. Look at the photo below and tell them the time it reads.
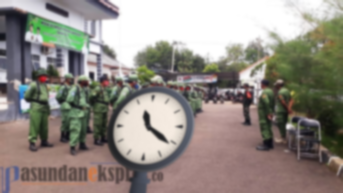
11:21
